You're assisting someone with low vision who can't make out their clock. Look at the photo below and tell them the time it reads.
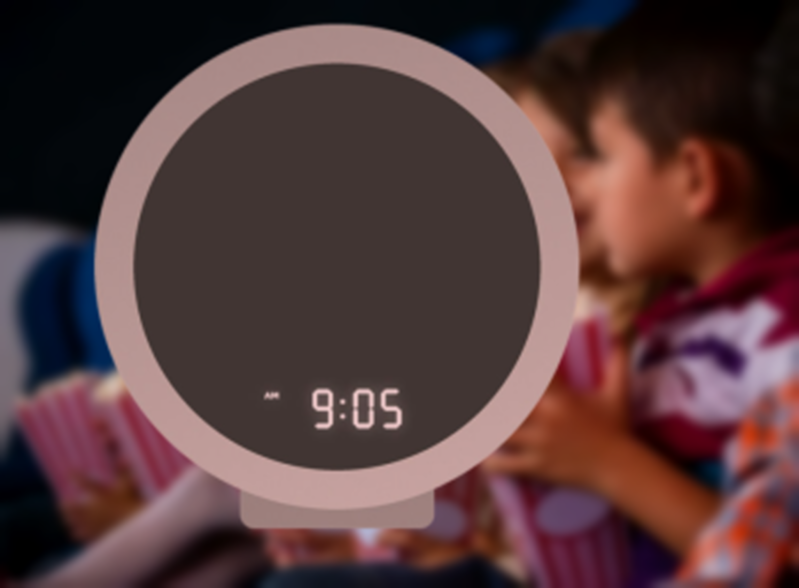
9:05
